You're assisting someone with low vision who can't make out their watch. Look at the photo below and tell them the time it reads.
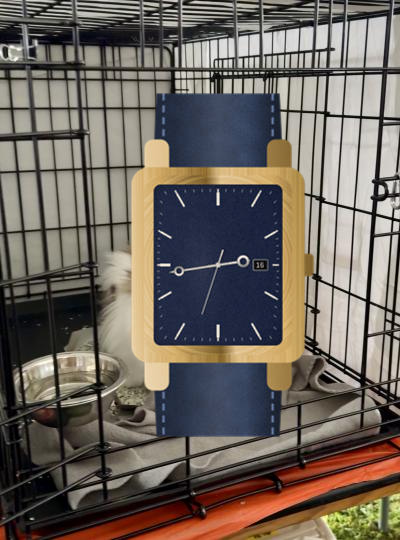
2:43:33
